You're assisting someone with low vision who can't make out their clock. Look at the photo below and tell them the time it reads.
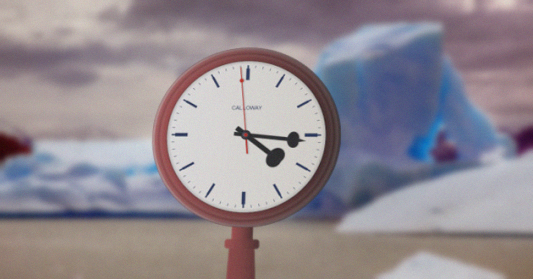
4:15:59
